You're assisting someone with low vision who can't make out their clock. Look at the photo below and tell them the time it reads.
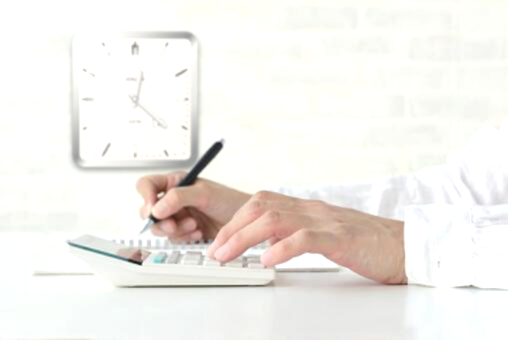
12:22
